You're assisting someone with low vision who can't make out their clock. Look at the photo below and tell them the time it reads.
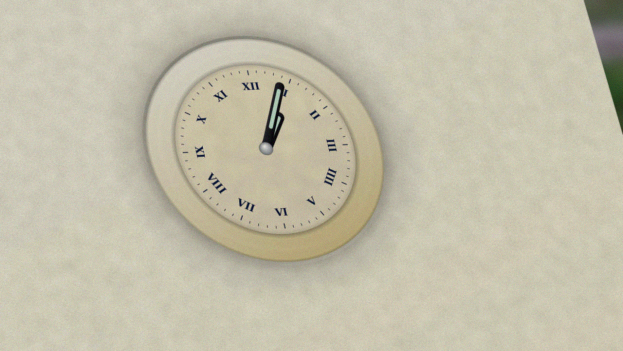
1:04
